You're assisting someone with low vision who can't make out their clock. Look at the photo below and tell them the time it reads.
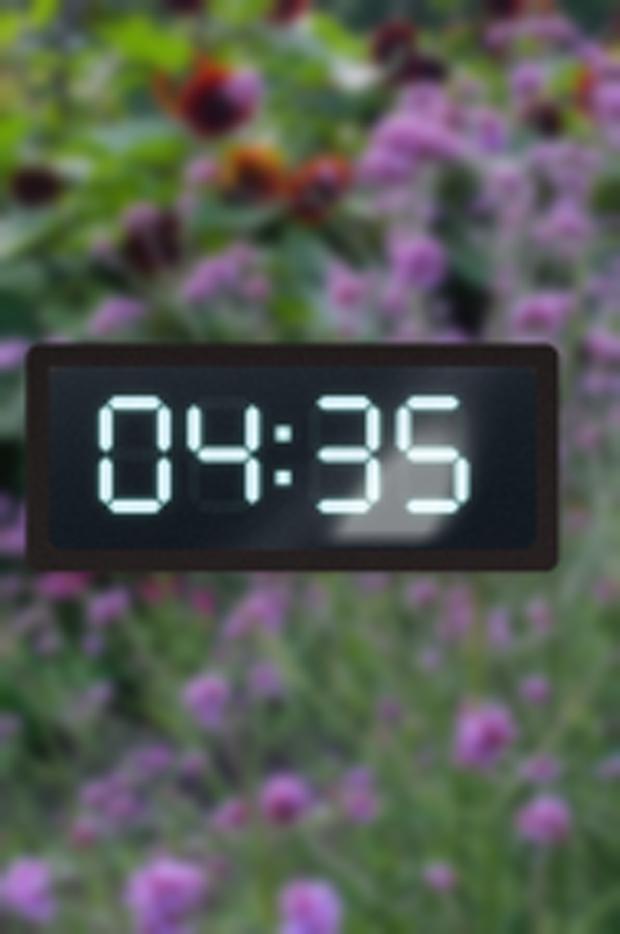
4:35
